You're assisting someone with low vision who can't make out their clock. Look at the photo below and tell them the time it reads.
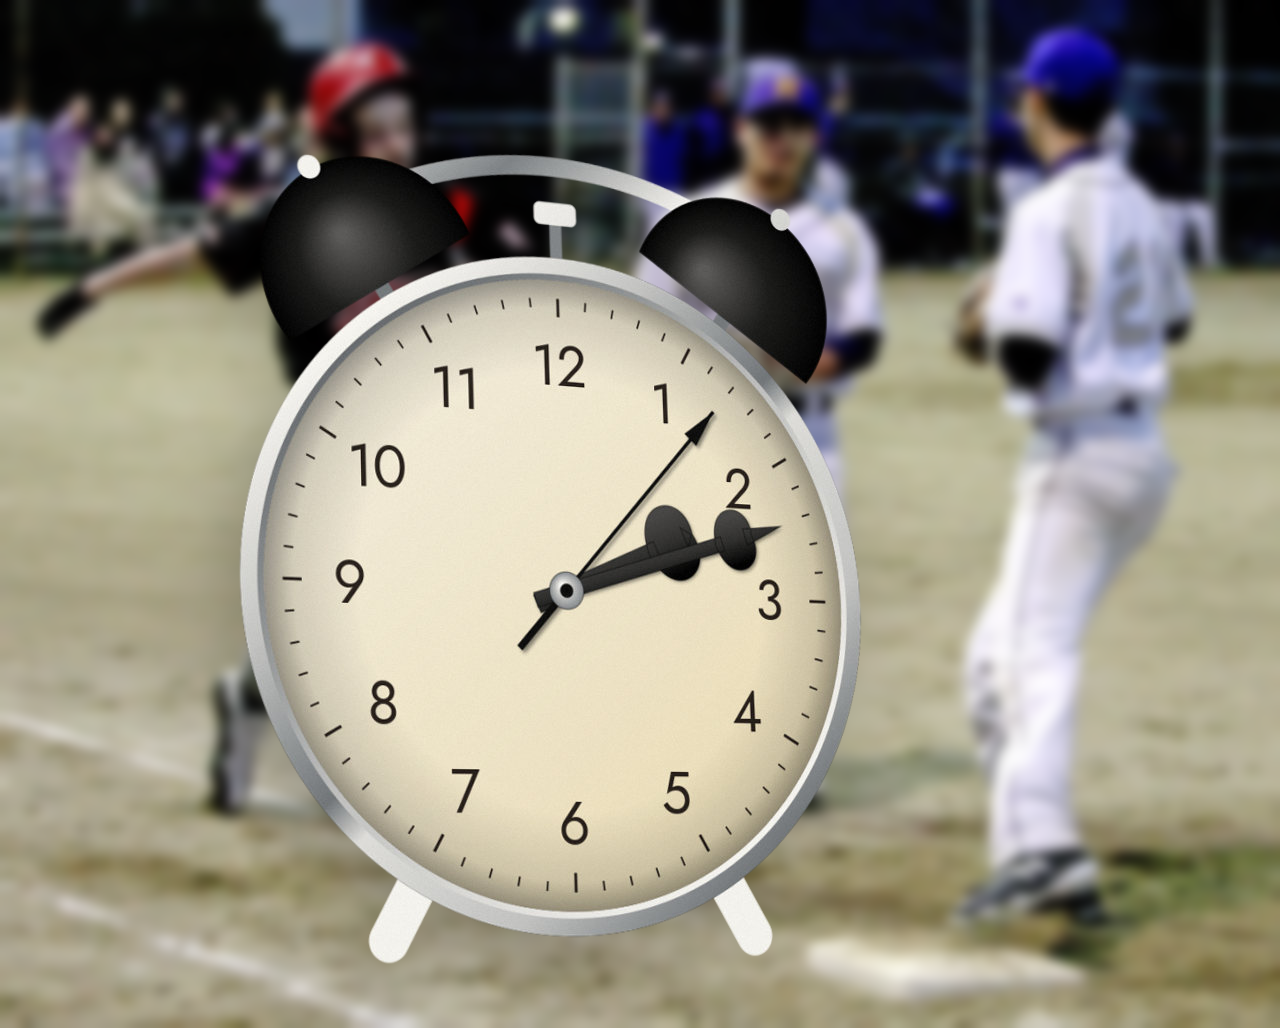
2:12:07
